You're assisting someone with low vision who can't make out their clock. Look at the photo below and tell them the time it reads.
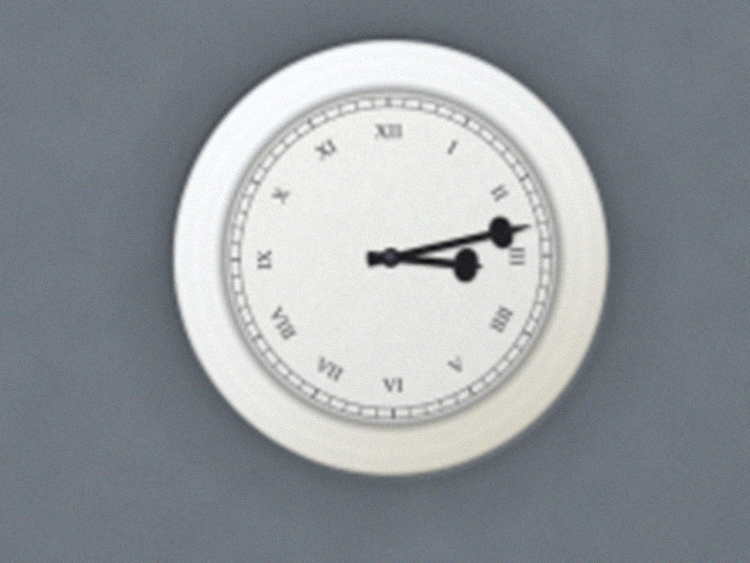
3:13
